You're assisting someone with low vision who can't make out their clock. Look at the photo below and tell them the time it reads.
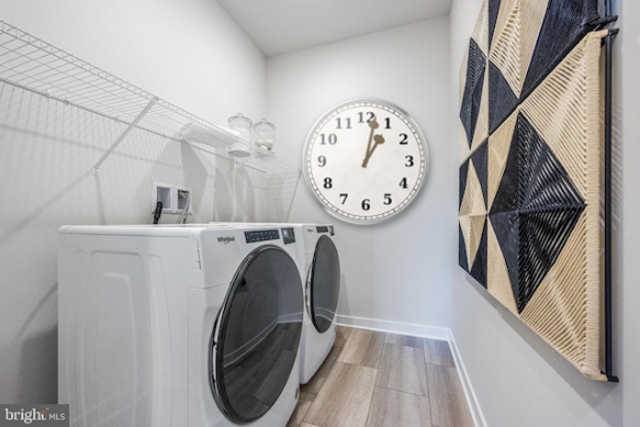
1:02
